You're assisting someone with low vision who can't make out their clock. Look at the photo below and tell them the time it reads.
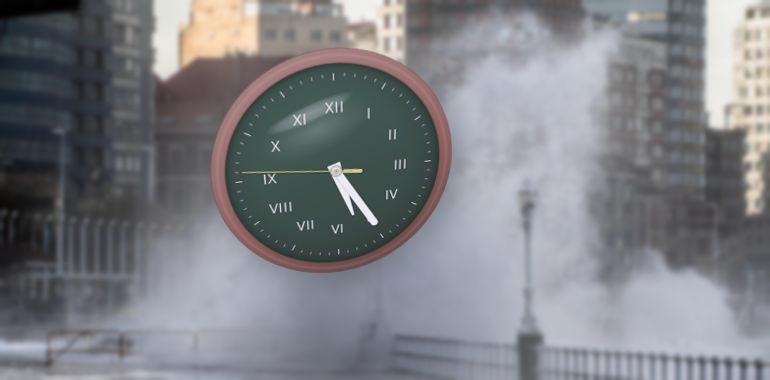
5:24:46
